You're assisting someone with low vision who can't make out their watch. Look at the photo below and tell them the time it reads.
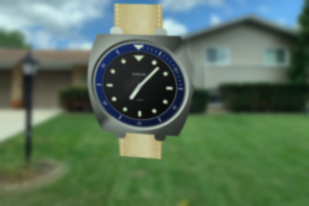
7:07
